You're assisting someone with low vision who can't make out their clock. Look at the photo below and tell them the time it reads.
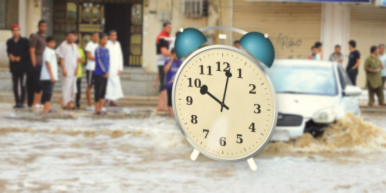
10:02
